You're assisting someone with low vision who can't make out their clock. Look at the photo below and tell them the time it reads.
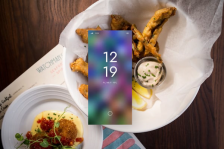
12:19
